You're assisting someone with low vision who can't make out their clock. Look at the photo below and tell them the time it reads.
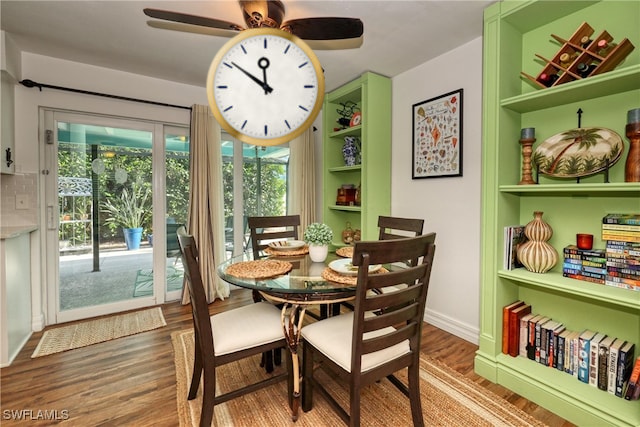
11:51
